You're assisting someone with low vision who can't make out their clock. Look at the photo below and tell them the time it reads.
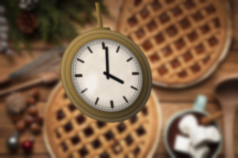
4:01
